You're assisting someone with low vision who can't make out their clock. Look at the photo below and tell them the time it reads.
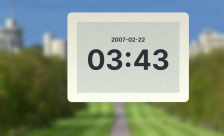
3:43
